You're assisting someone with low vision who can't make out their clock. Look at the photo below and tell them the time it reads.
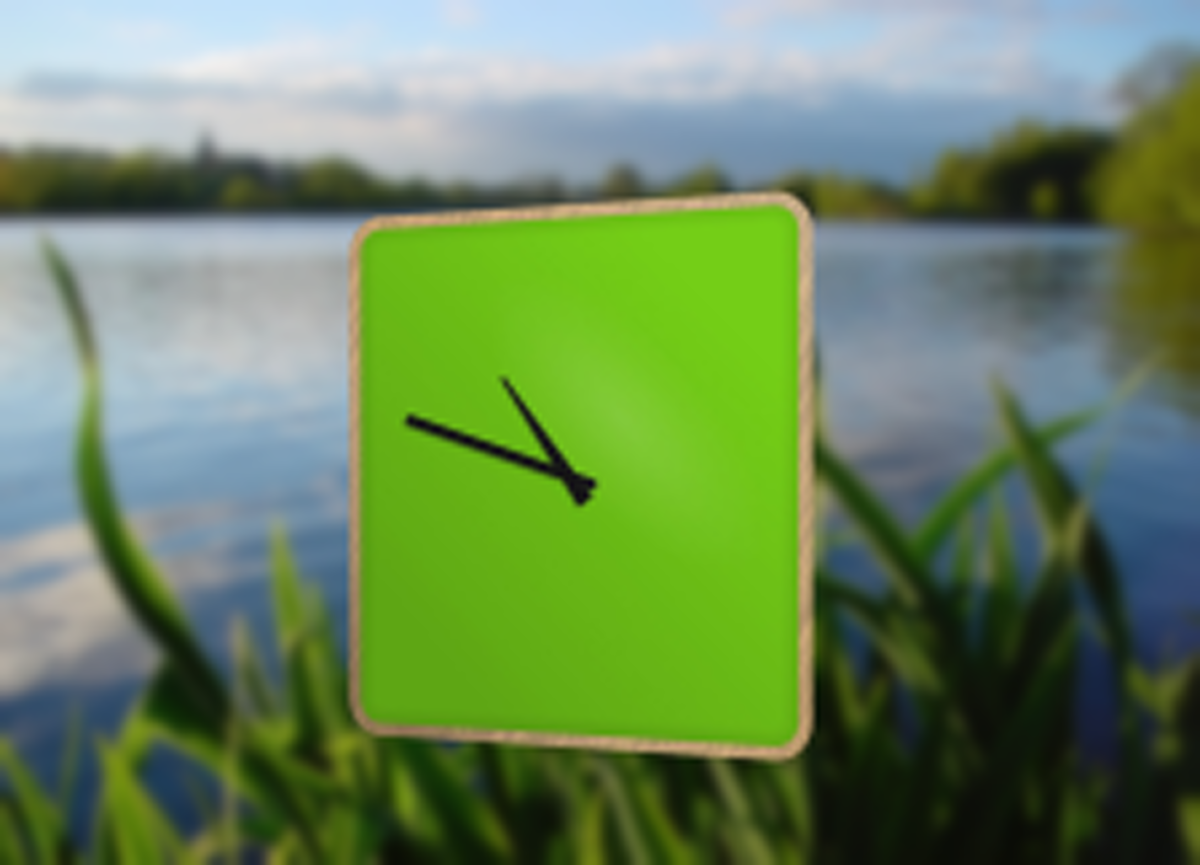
10:48
